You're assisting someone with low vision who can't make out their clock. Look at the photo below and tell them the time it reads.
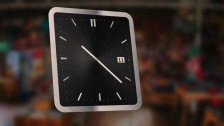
10:22
